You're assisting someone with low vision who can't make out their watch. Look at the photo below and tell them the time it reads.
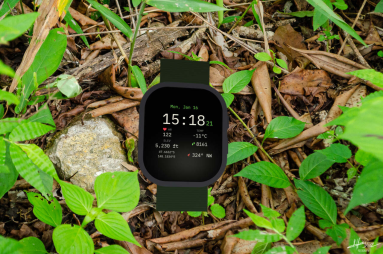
15:18
